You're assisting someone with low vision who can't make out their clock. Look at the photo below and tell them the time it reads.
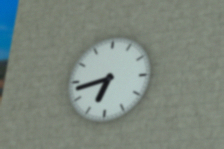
6:43
